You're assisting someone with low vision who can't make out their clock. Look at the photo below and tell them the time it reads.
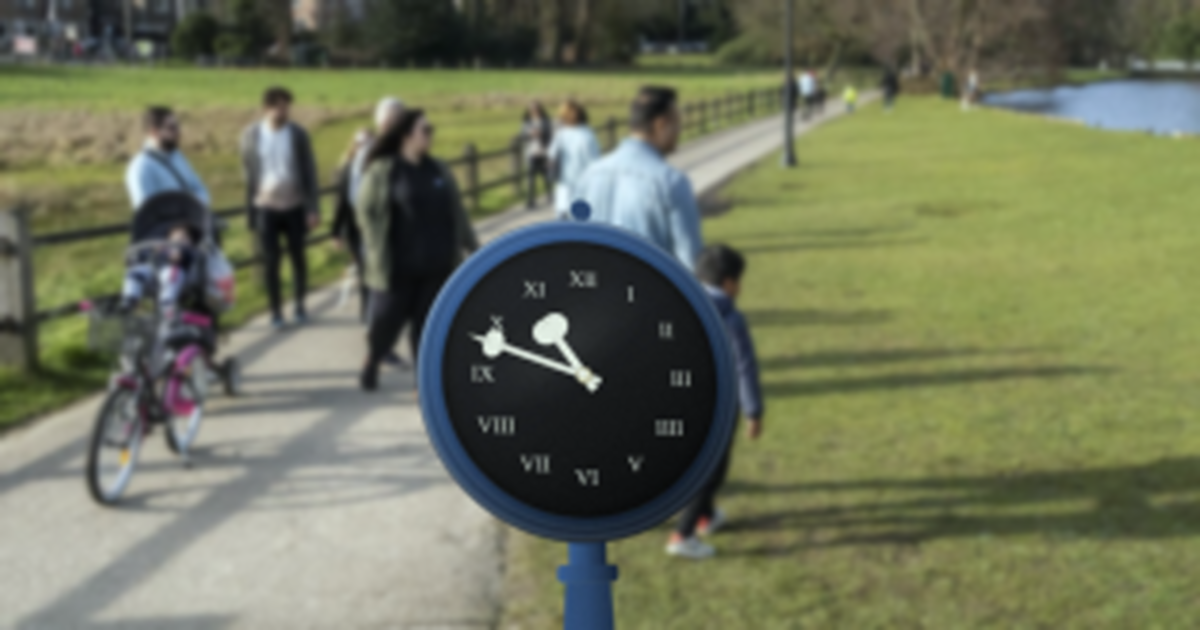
10:48
